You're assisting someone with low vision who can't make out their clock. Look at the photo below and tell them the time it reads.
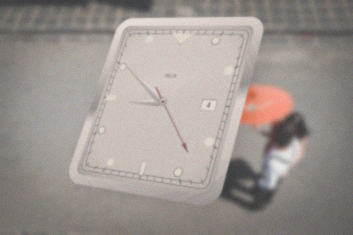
8:50:23
